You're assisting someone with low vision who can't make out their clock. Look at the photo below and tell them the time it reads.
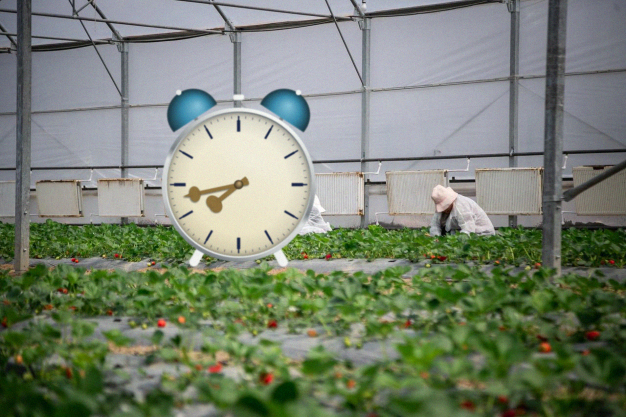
7:43
